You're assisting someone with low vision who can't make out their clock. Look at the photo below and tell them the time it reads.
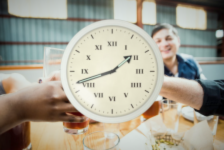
1:42
